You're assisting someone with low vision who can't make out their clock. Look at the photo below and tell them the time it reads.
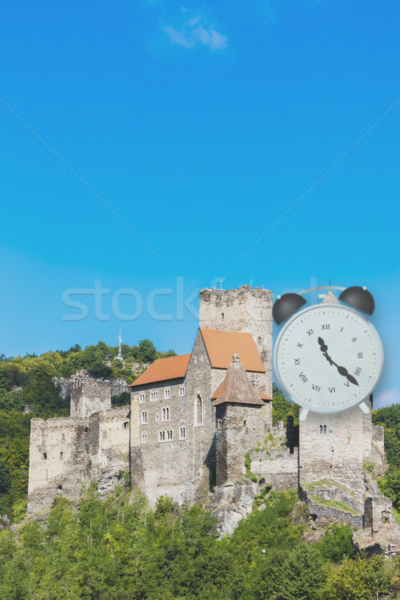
11:23
